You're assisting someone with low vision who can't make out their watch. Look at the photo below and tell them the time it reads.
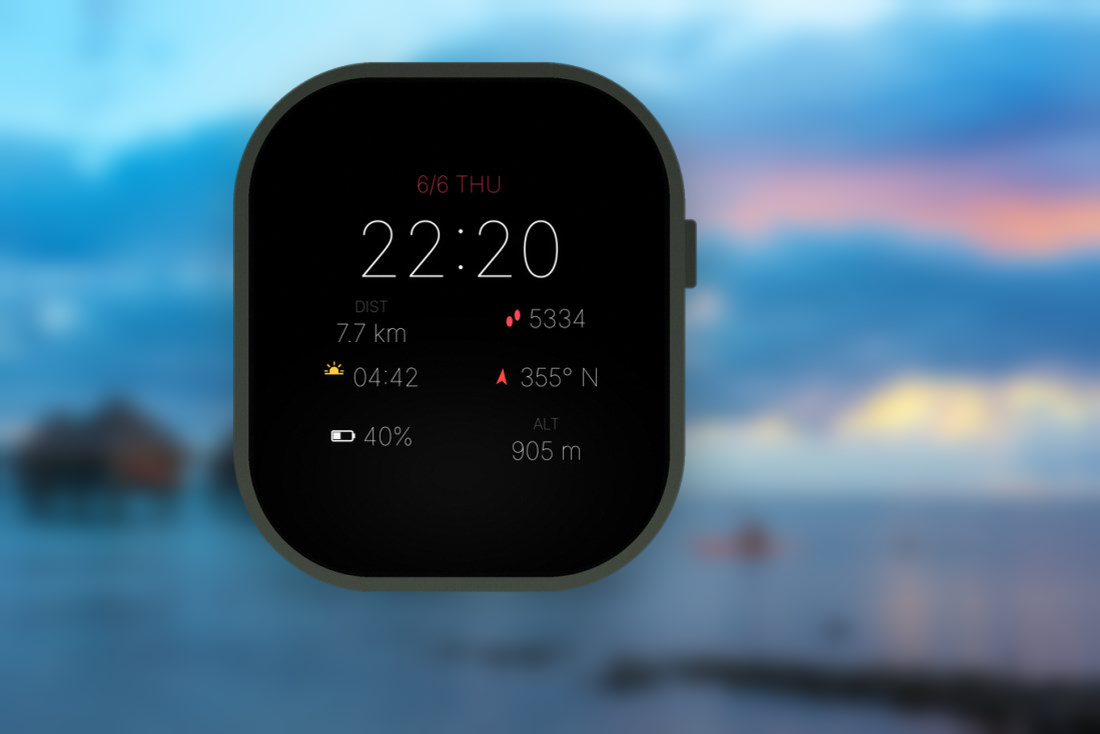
22:20
